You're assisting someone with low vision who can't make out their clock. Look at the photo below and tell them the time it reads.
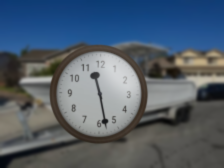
11:28
